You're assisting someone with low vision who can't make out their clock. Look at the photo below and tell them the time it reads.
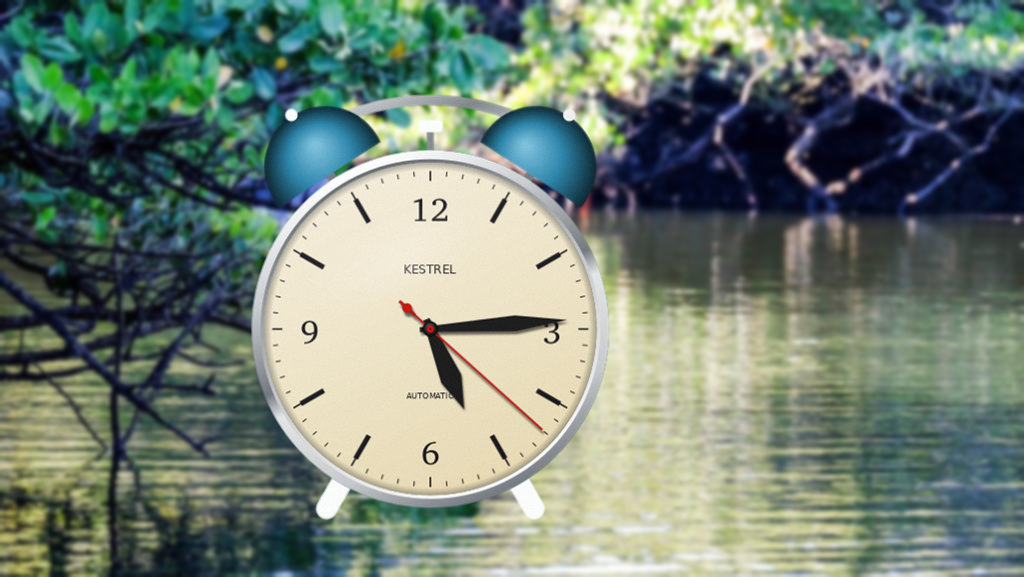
5:14:22
